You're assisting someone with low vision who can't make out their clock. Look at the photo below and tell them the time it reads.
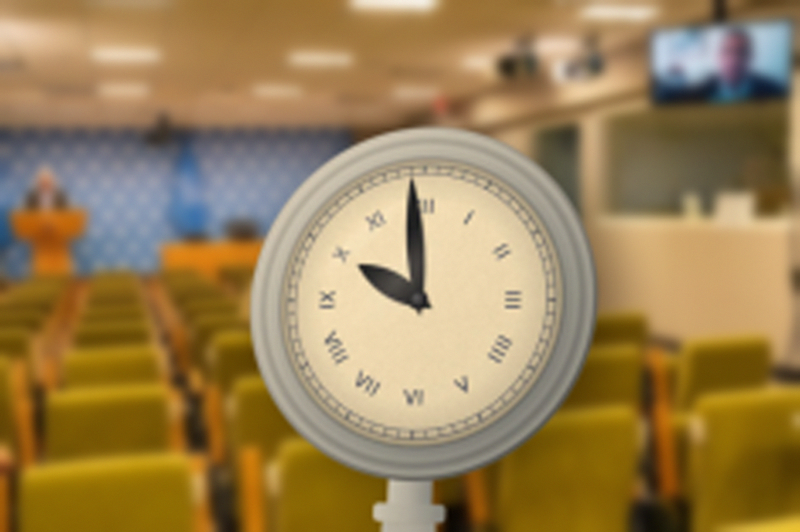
9:59
